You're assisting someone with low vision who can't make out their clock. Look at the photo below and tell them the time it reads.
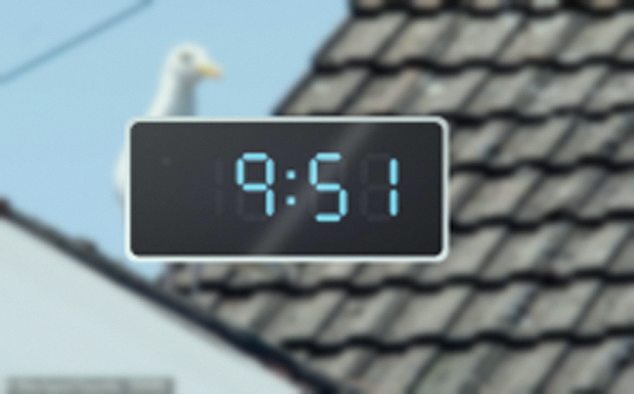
9:51
